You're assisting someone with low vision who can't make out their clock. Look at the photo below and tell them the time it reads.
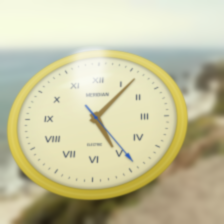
5:06:24
